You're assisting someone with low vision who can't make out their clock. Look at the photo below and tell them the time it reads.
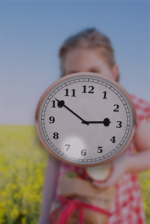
2:51
